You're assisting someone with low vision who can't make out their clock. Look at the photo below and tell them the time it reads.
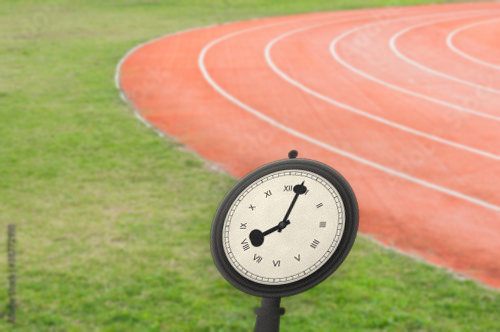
8:03
